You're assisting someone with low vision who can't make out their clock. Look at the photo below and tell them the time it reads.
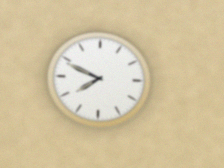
7:49
